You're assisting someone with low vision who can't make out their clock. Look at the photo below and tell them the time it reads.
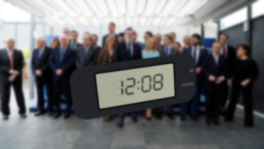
12:08
